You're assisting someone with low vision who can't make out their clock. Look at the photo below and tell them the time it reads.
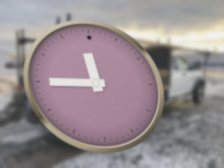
11:45
